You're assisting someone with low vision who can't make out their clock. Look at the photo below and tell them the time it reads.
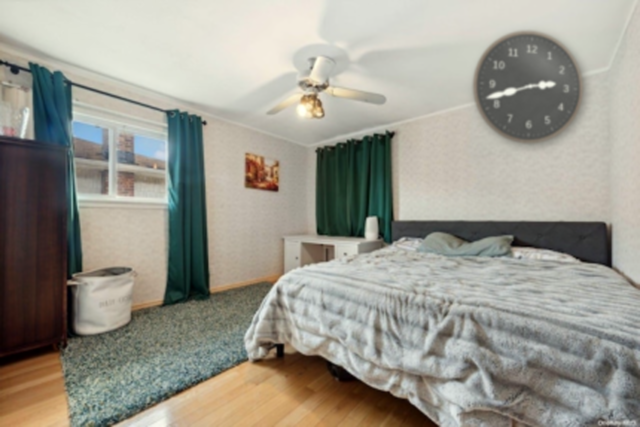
2:42
